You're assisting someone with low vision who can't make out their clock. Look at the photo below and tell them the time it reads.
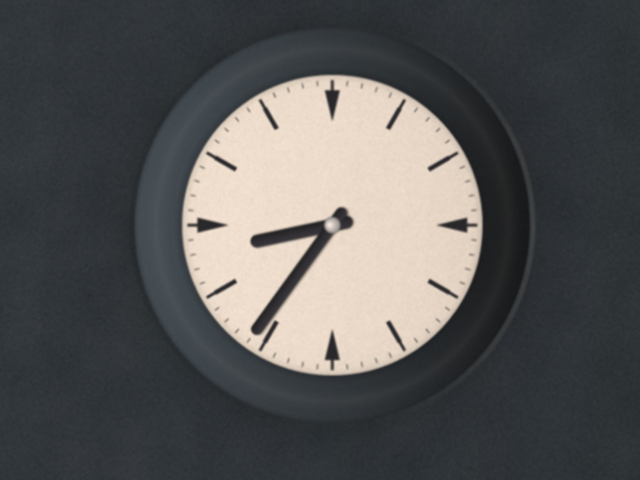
8:36
